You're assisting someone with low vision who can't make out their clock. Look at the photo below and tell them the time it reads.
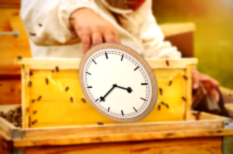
3:39
